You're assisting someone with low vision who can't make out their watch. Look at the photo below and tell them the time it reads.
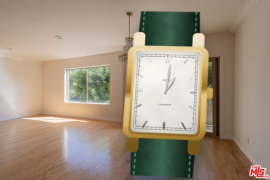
1:01
